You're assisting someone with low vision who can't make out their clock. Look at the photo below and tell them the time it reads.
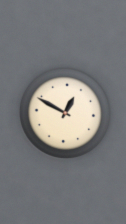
12:49
